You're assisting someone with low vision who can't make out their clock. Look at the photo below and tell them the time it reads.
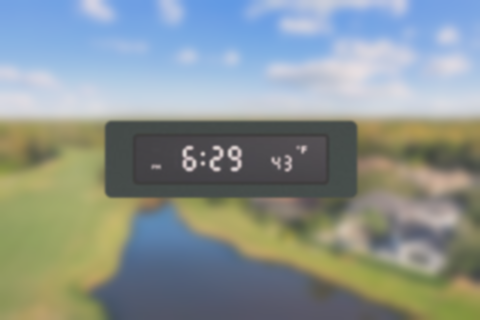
6:29
